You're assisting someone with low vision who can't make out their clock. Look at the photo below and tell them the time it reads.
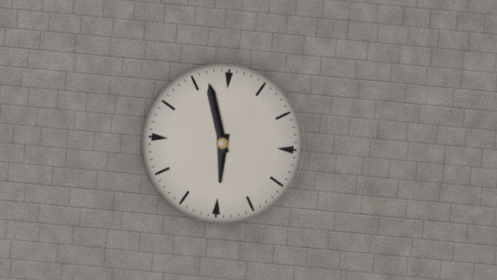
5:57
